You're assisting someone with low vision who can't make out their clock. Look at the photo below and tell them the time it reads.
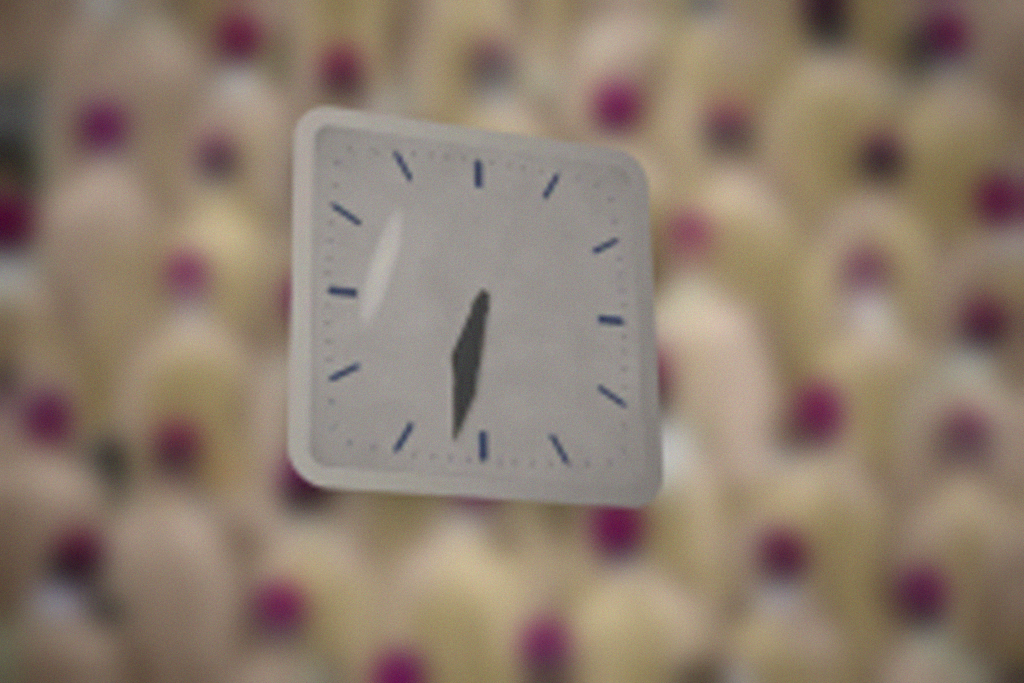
6:32
